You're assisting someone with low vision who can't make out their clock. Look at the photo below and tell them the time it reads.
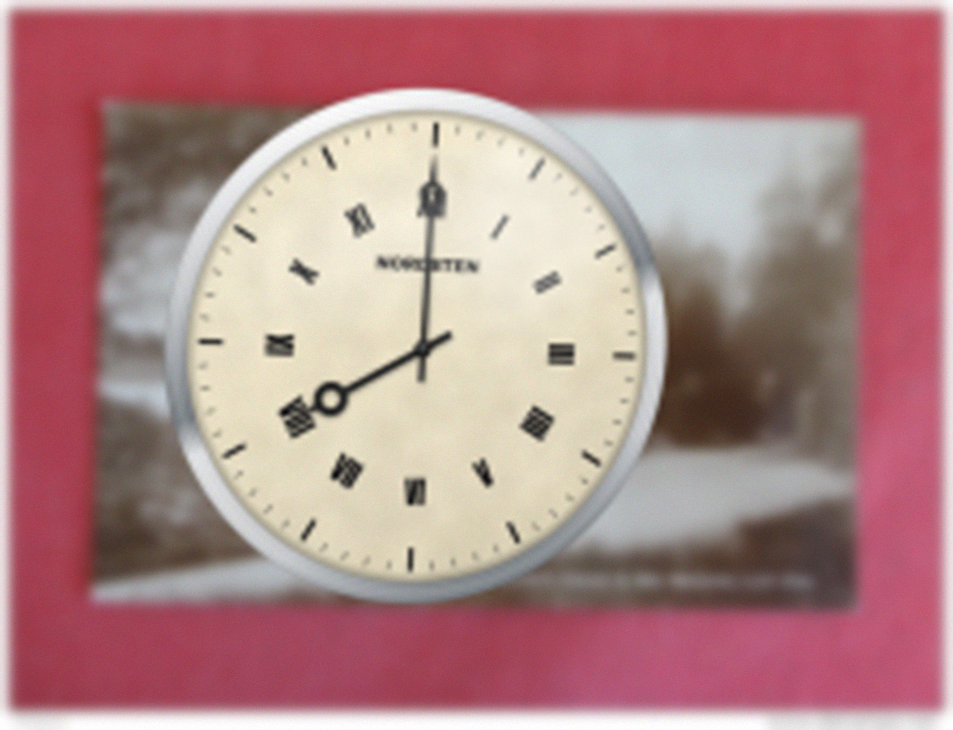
8:00
